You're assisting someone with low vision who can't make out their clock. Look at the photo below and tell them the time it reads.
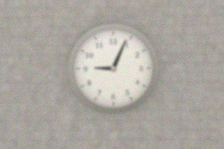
9:04
